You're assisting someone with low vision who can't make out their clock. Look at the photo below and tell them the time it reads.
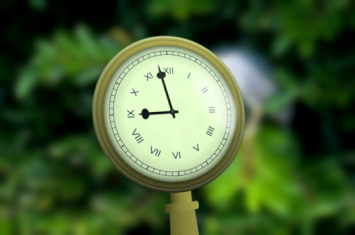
8:58
